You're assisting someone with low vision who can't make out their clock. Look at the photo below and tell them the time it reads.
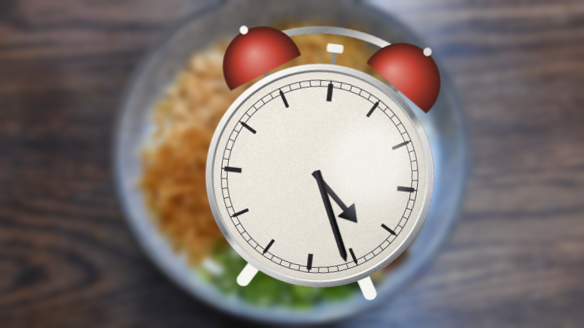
4:26
